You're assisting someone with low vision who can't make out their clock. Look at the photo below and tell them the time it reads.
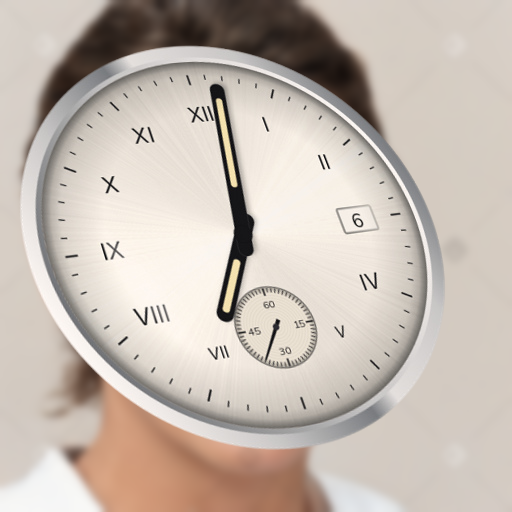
7:01:36
